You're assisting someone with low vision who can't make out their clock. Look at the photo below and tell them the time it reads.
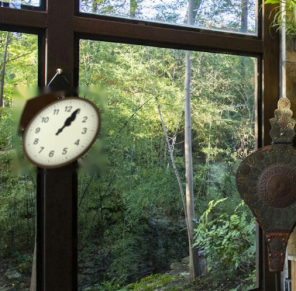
1:04
